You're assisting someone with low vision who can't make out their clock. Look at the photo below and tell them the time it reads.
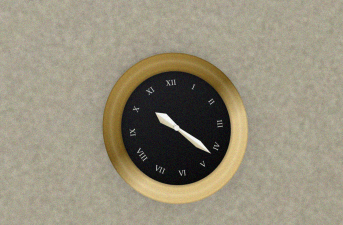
10:22
